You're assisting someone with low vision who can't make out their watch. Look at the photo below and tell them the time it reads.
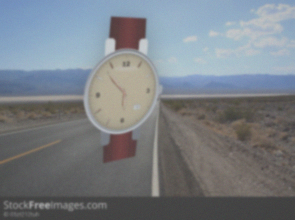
5:53
